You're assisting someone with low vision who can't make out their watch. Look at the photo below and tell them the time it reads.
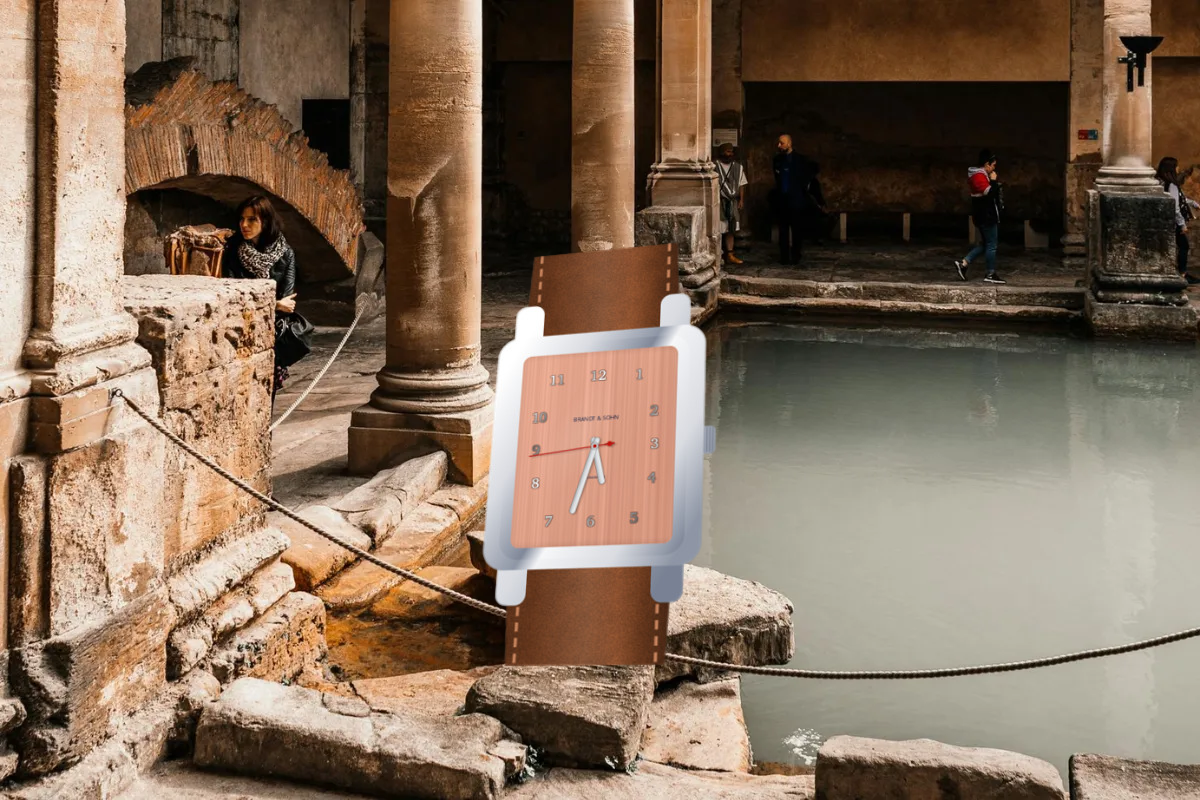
5:32:44
